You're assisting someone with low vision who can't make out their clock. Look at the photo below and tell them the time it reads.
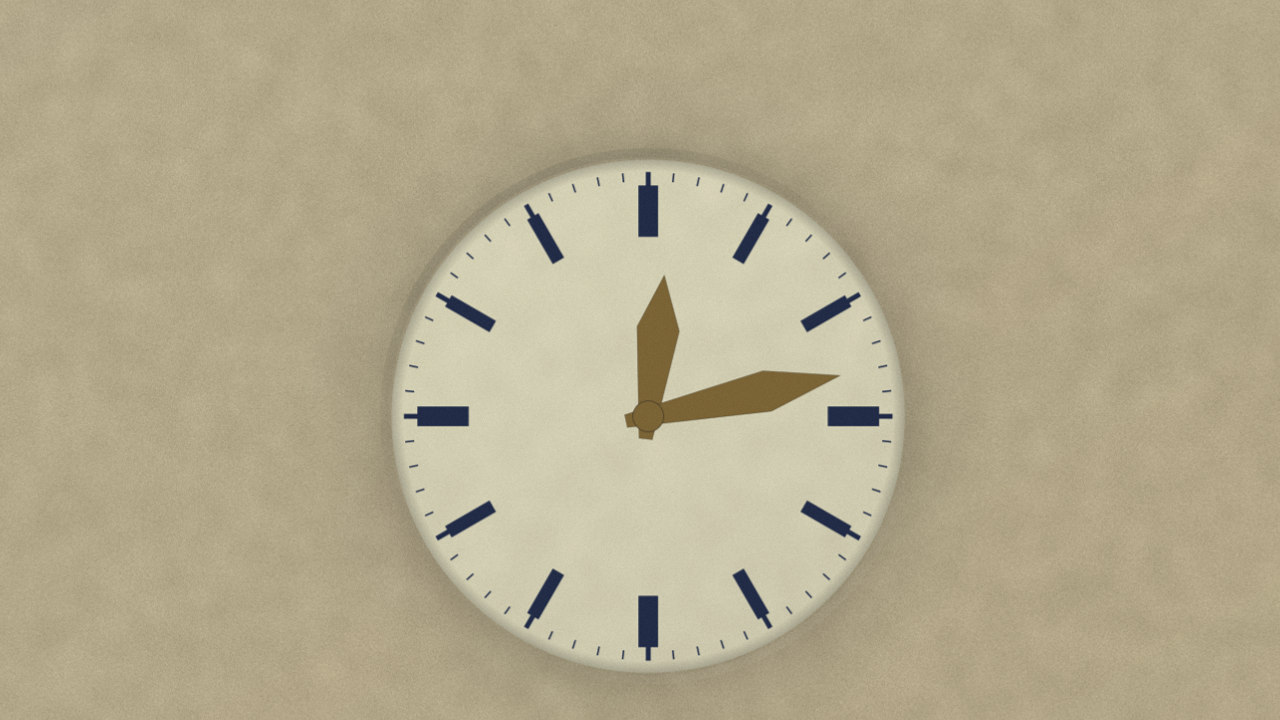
12:13
